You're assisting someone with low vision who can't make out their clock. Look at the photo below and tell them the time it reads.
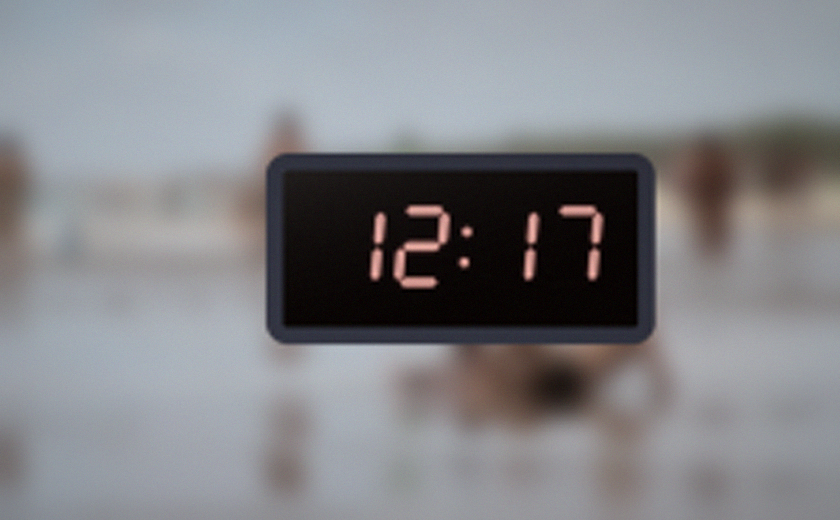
12:17
